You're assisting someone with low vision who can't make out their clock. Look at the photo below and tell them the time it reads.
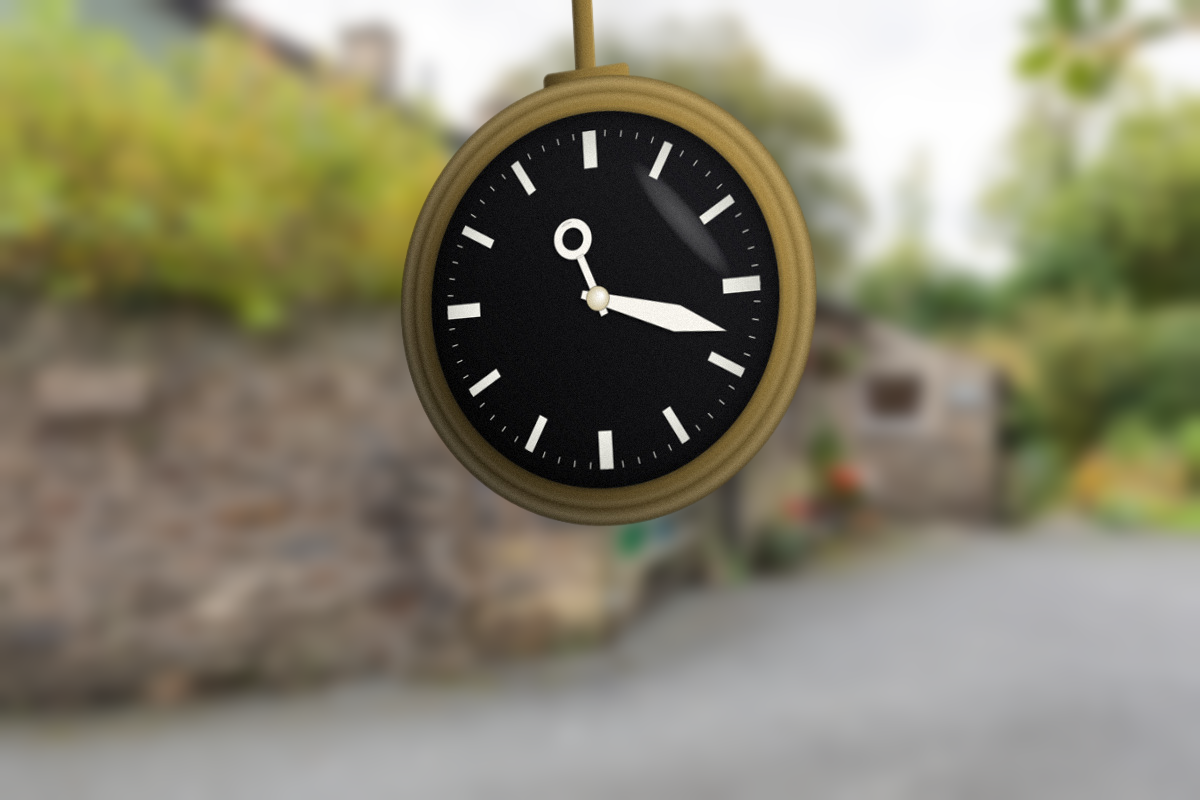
11:18
